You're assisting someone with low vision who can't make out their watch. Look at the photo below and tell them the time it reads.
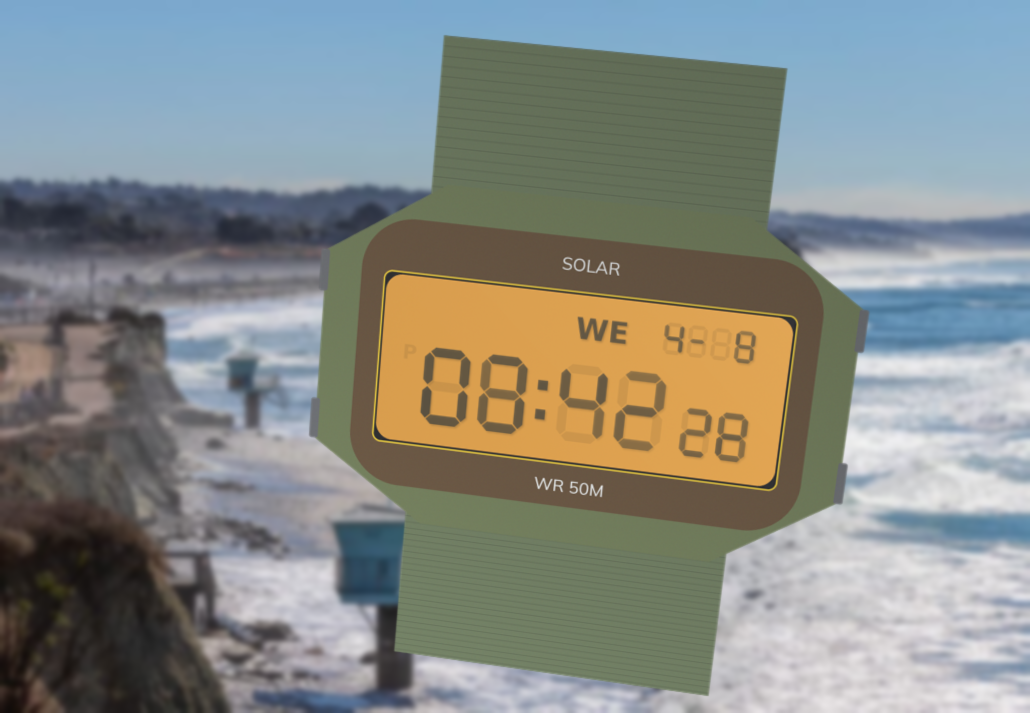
8:42:28
